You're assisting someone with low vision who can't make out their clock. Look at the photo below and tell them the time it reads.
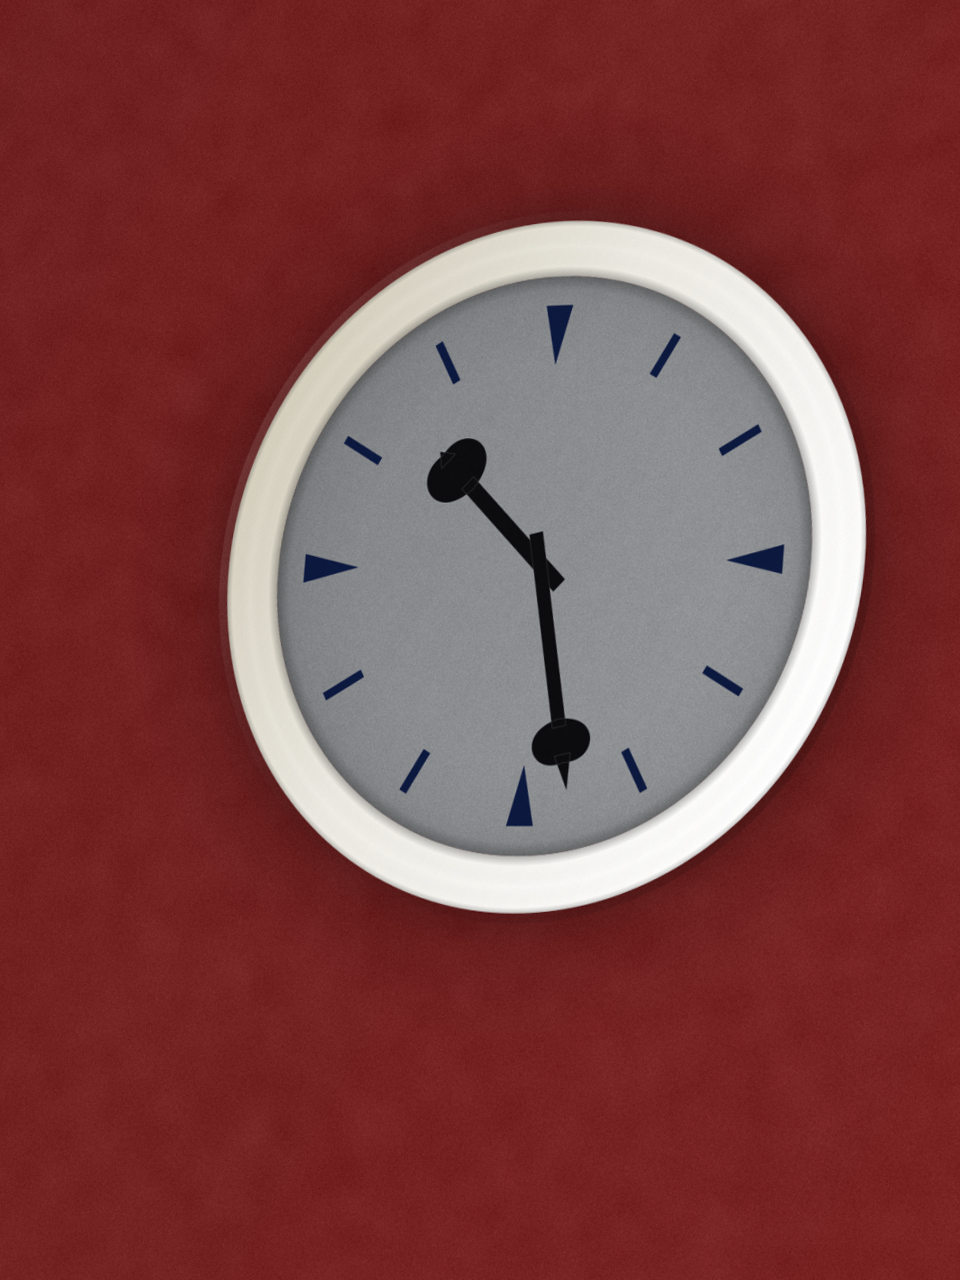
10:28
